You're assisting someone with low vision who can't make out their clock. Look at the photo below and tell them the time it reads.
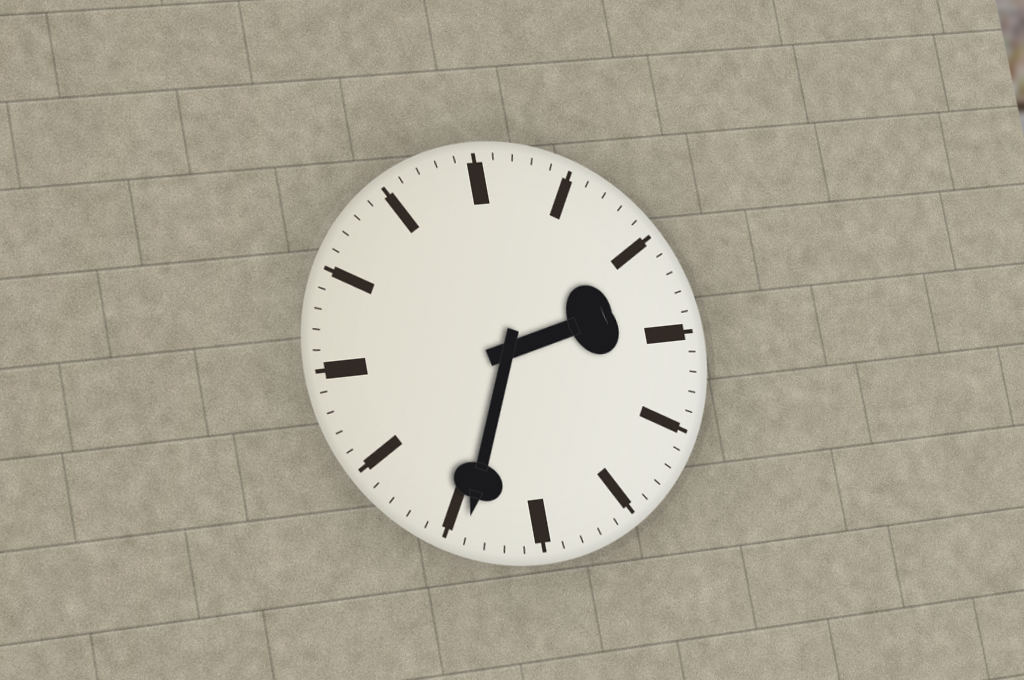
2:34
